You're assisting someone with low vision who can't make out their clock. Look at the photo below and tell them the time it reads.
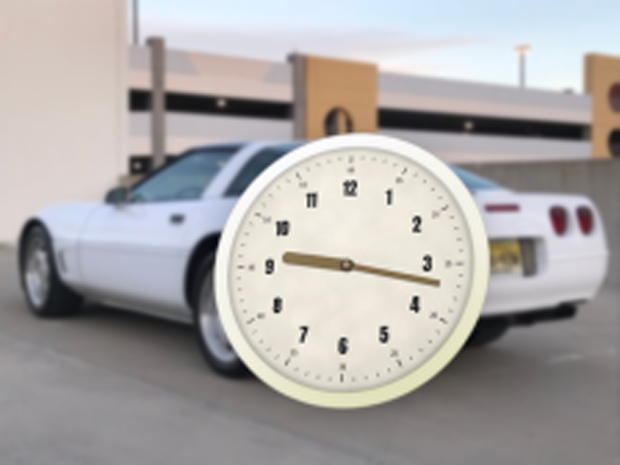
9:17
